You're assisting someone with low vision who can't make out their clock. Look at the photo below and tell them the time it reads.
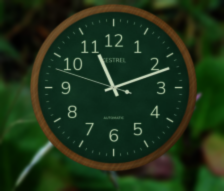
11:11:48
